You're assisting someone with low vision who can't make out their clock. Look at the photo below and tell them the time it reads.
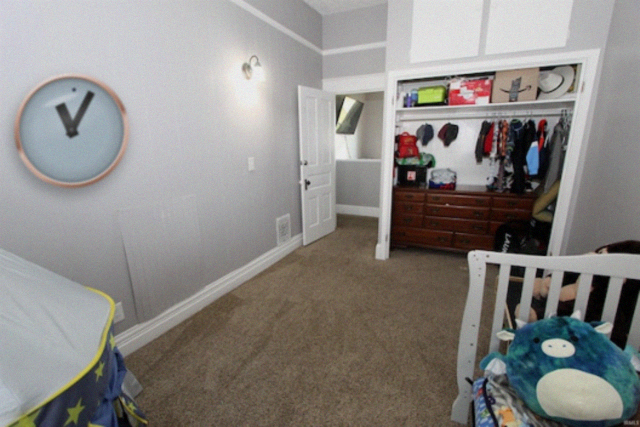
11:04
